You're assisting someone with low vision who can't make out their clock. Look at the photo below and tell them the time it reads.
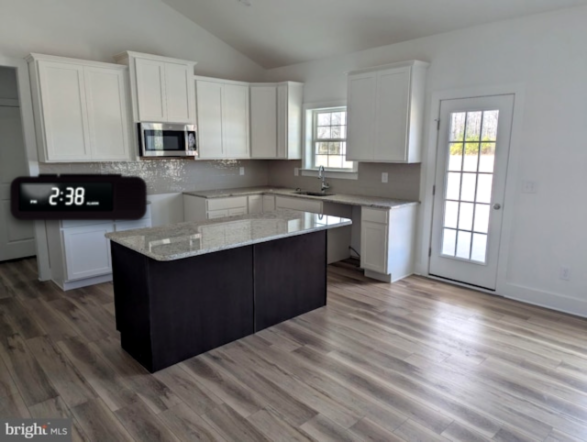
2:38
